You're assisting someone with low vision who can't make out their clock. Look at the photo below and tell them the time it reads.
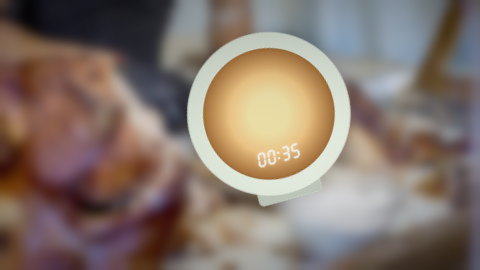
0:35
